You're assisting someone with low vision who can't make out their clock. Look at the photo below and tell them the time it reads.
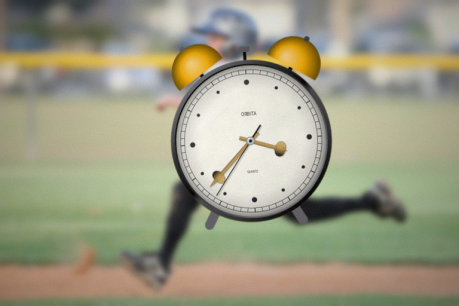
3:37:36
